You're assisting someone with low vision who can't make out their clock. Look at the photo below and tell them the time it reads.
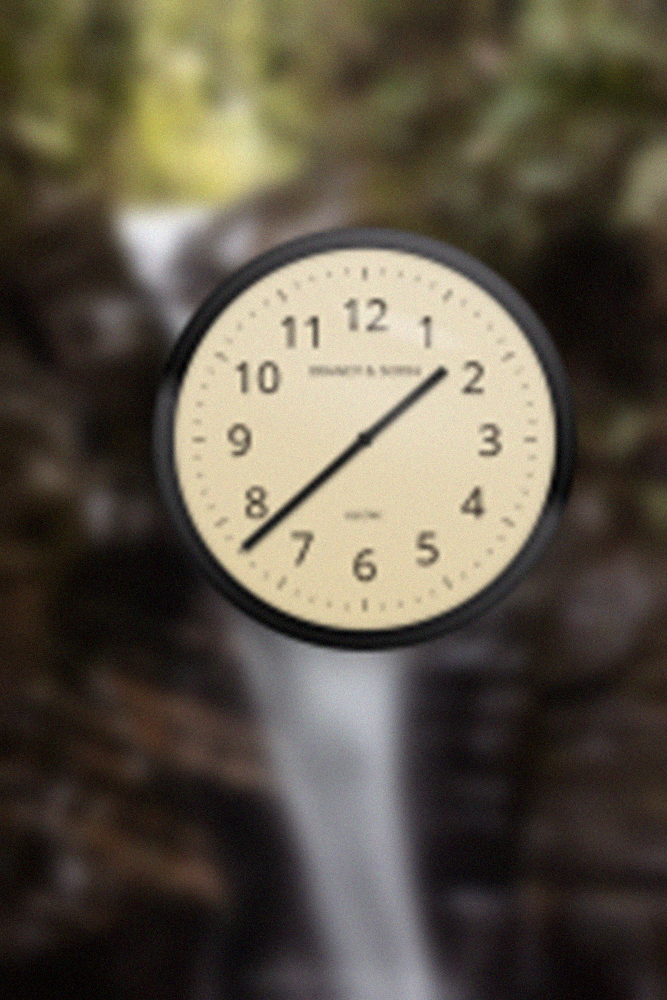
1:38
